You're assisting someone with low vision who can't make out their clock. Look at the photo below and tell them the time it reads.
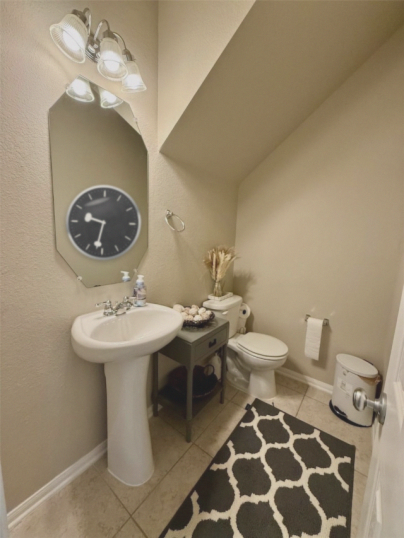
9:32
